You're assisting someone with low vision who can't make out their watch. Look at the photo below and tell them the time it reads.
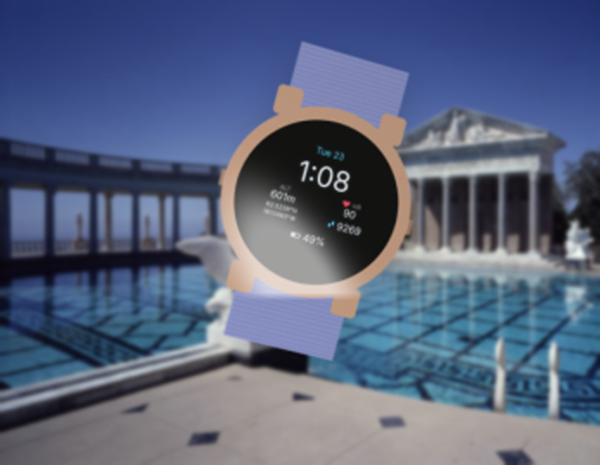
1:08
